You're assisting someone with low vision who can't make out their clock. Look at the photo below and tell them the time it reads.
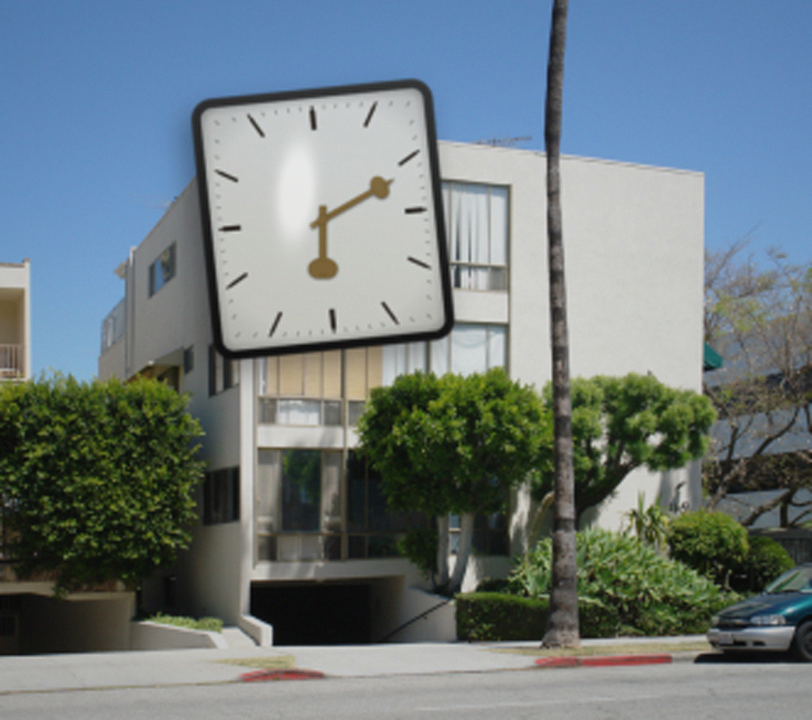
6:11
